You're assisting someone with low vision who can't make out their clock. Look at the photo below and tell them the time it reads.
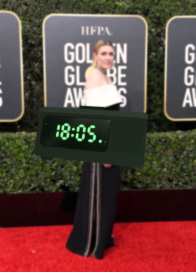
18:05
